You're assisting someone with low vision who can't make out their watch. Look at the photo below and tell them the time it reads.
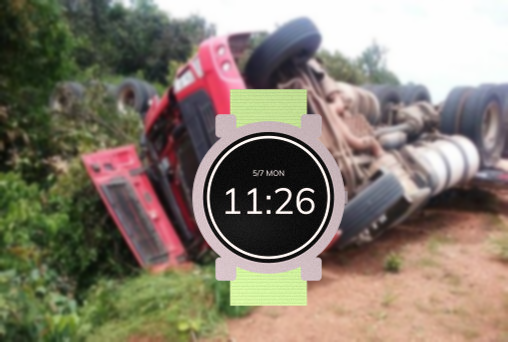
11:26
